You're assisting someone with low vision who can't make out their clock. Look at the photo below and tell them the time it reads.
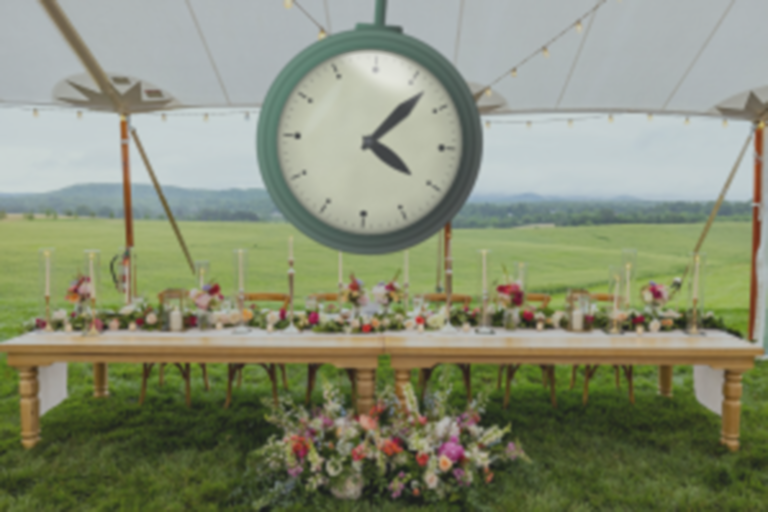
4:07
